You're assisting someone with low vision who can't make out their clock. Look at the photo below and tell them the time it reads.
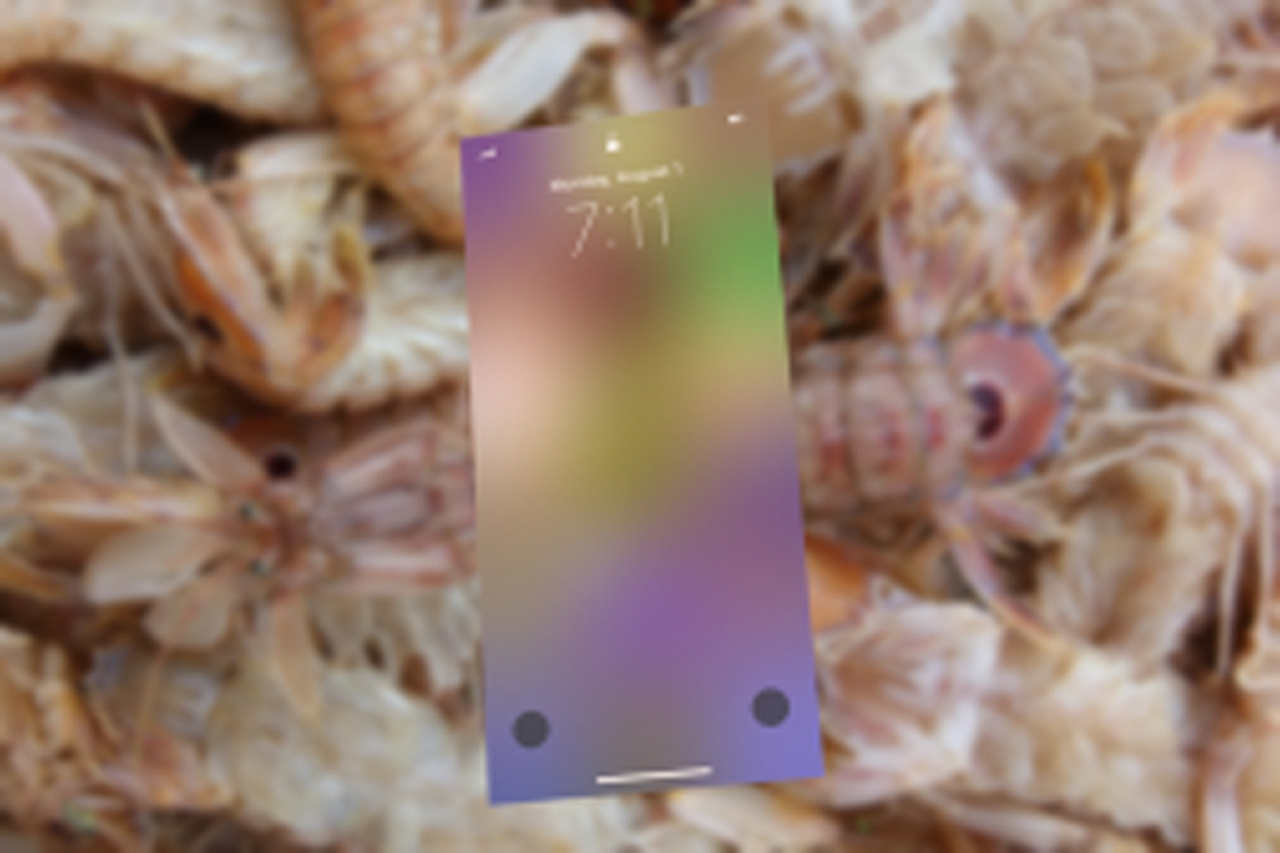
7:11
